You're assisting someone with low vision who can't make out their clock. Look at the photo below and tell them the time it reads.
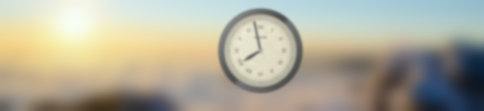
7:58
